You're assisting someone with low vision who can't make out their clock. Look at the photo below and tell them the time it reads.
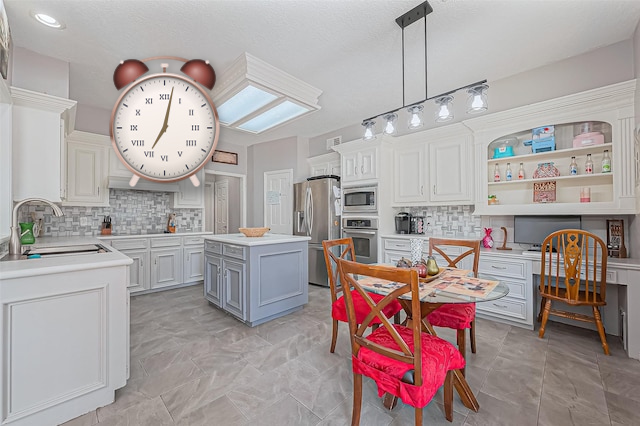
7:02
